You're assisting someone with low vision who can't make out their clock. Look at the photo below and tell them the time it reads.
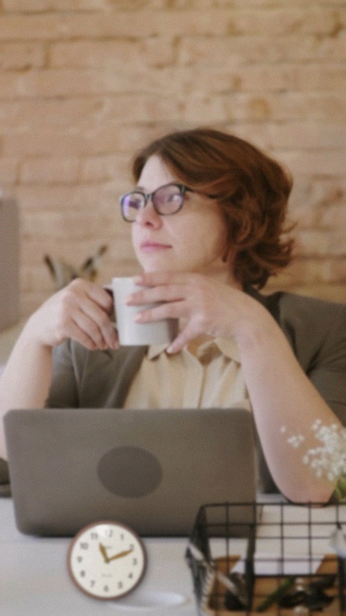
11:11
